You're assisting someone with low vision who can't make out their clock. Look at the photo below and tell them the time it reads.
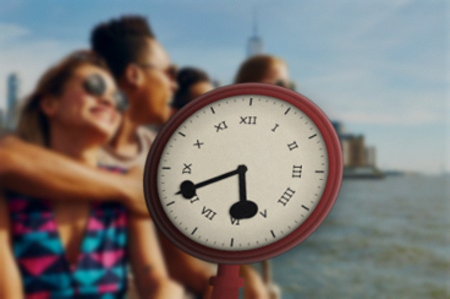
5:41
